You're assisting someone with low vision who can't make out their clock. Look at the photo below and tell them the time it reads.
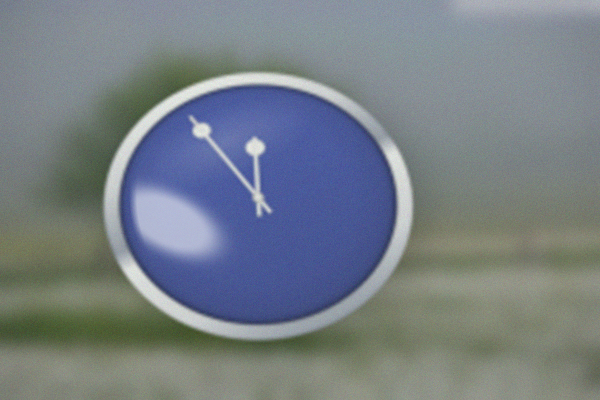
11:54
